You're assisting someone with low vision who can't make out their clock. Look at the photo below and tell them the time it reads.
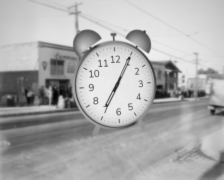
7:05
